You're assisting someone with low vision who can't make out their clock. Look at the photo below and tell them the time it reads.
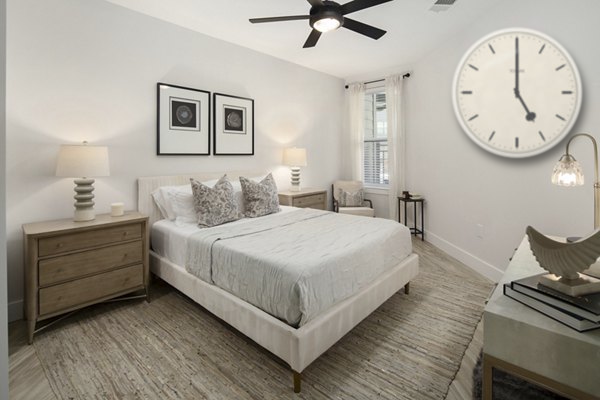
5:00
